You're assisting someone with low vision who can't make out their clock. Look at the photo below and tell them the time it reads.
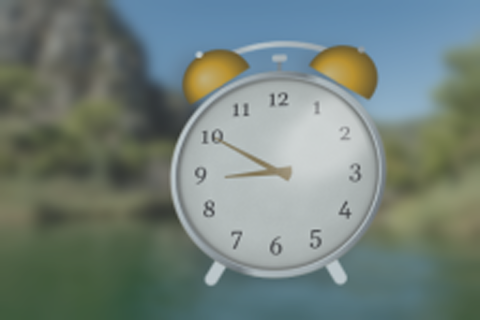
8:50
